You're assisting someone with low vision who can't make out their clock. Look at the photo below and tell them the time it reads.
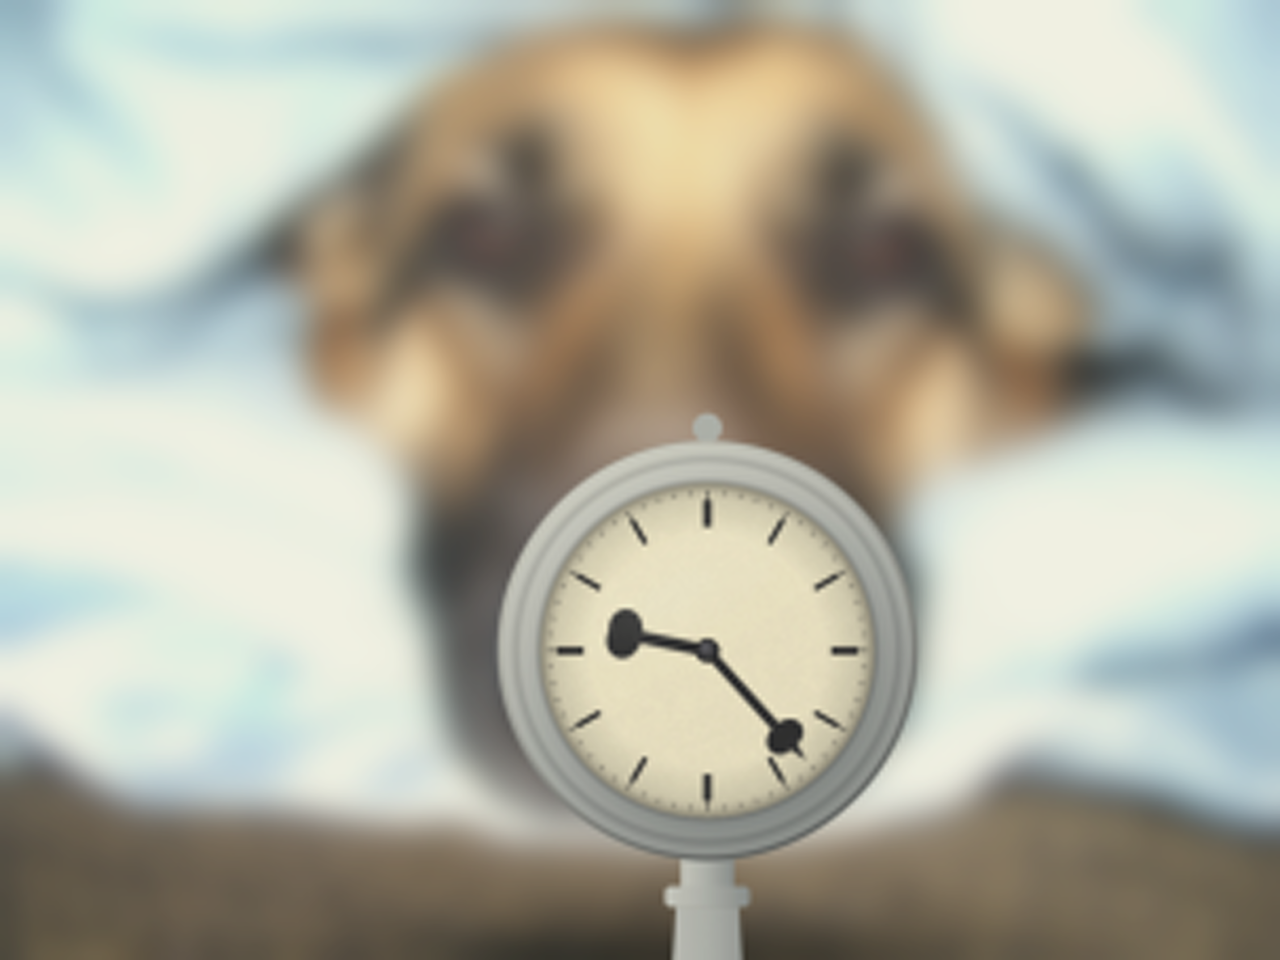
9:23
